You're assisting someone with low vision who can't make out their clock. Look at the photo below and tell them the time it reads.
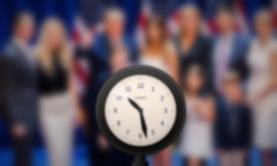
10:28
